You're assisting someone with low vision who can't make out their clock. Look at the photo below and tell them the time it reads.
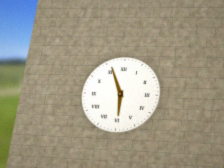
5:56
